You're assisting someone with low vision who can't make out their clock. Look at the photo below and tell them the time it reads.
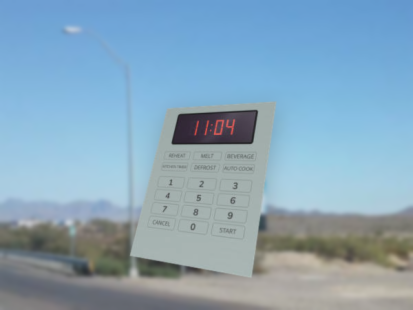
11:04
